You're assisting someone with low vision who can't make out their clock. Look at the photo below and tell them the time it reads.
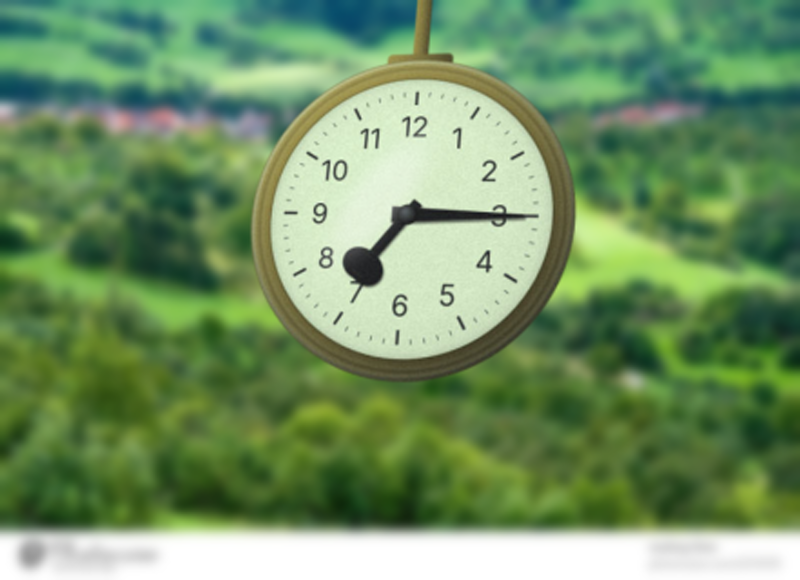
7:15
